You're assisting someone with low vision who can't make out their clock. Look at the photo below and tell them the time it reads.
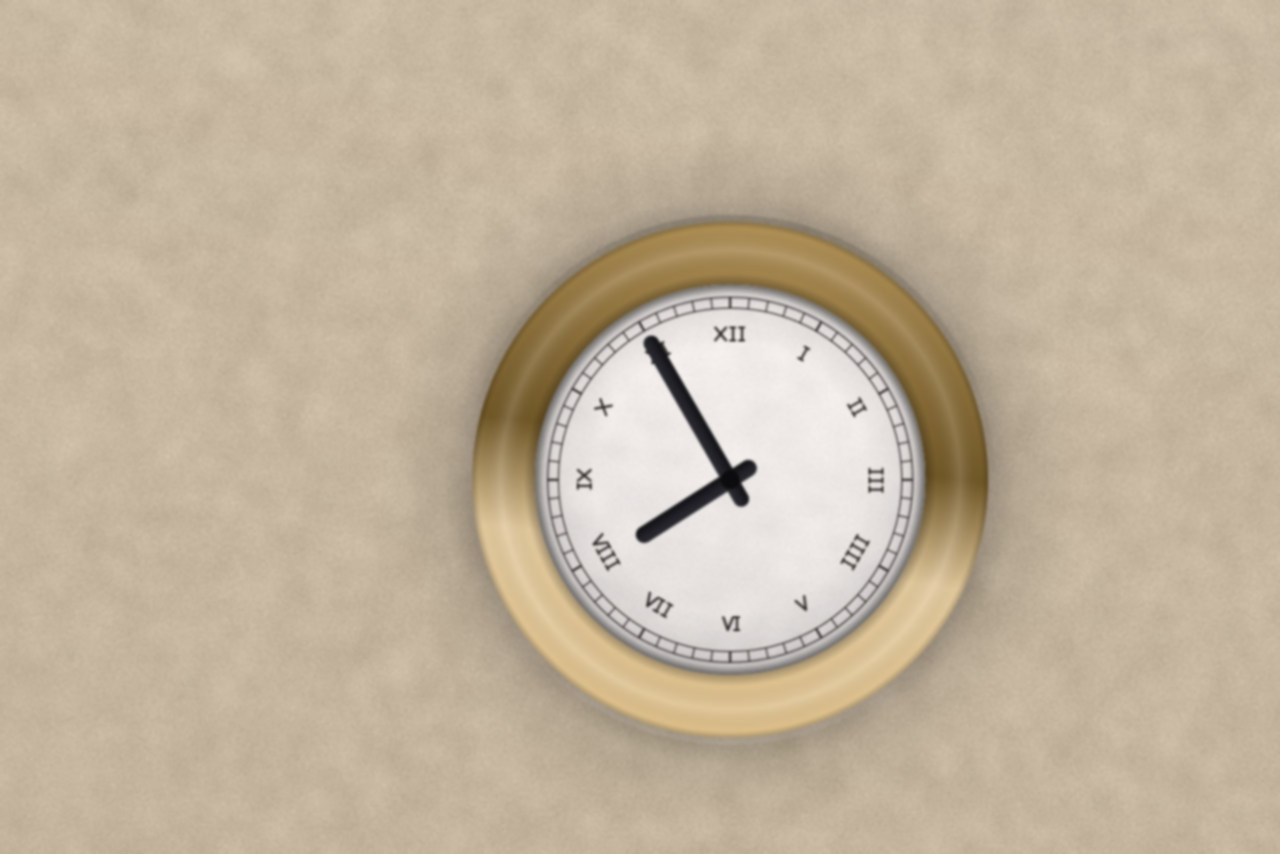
7:55
